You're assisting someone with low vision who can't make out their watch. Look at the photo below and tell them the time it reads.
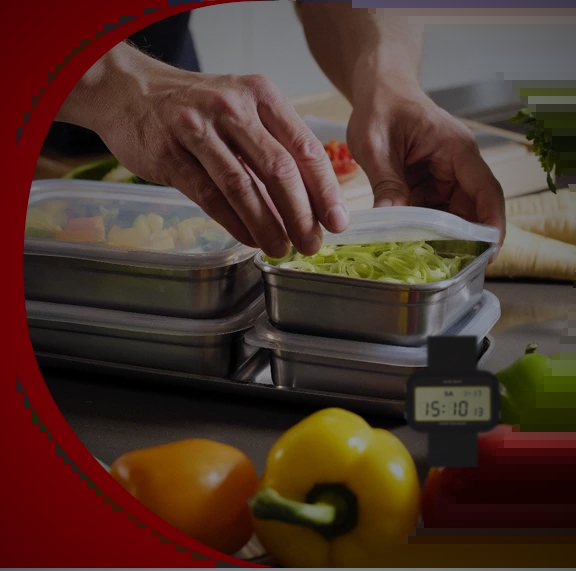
15:10
